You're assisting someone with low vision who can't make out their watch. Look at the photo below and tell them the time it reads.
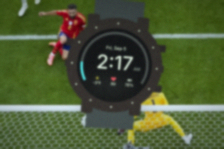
2:17
